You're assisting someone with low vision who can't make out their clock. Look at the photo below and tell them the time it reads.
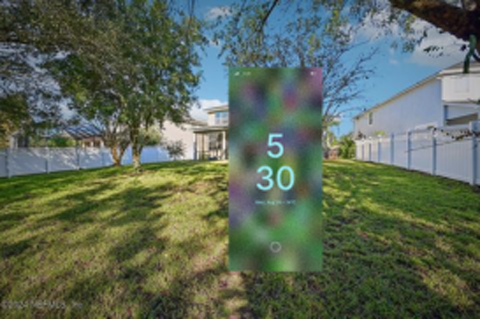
5:30
